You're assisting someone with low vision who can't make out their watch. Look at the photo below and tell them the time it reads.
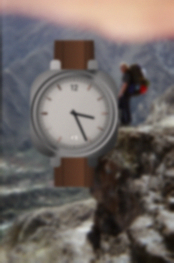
3:26
